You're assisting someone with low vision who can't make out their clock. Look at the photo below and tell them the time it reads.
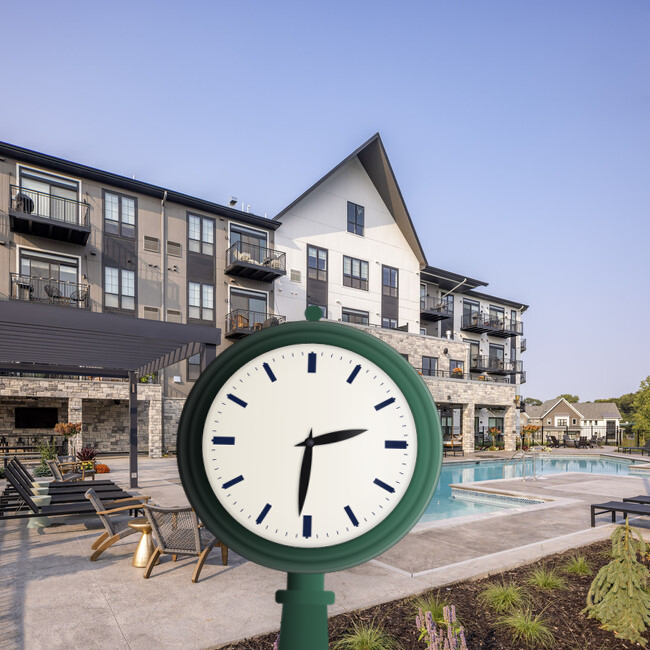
2:31
